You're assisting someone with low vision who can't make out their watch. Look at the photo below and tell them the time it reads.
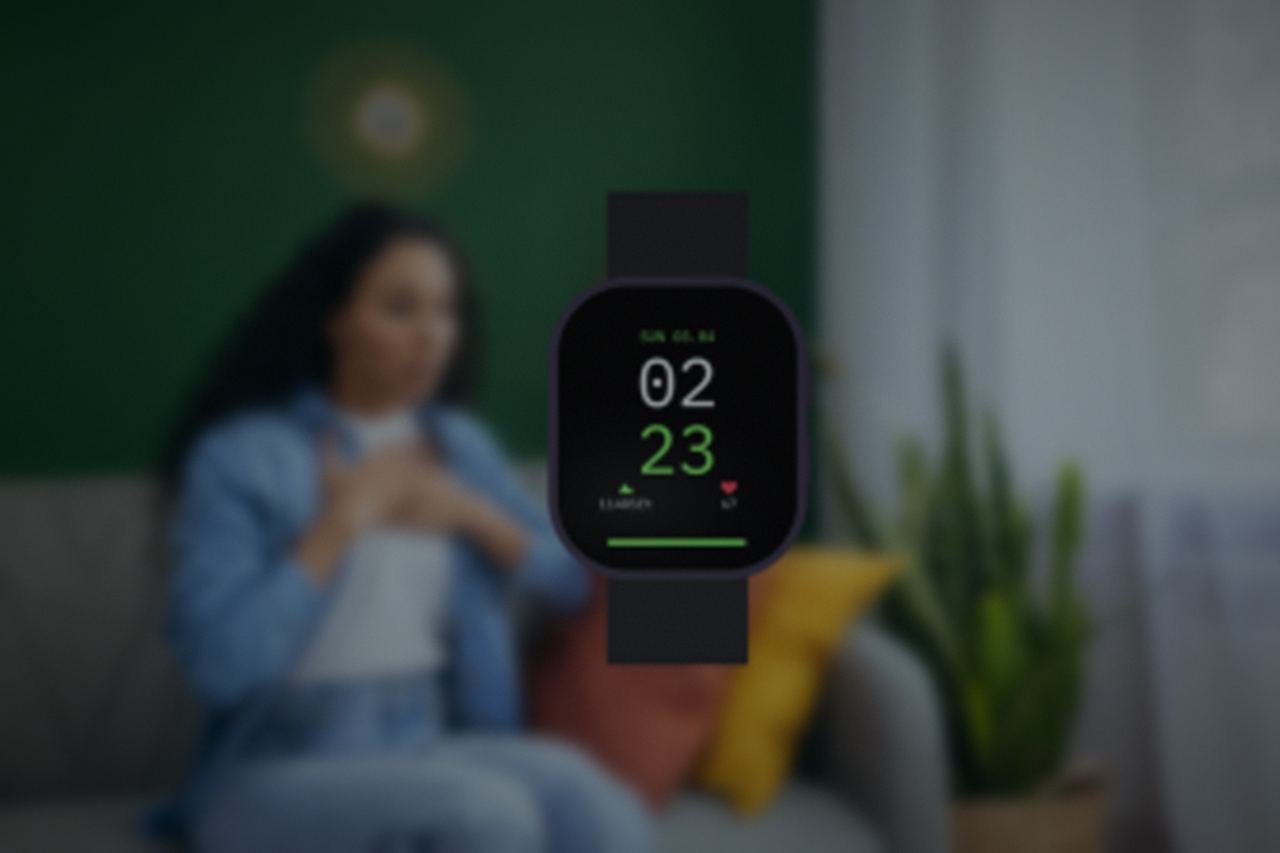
2:23
